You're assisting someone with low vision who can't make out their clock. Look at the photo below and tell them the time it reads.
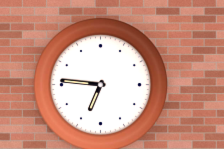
6:46
